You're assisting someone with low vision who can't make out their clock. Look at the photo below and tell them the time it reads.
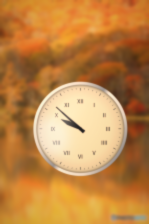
9:52
